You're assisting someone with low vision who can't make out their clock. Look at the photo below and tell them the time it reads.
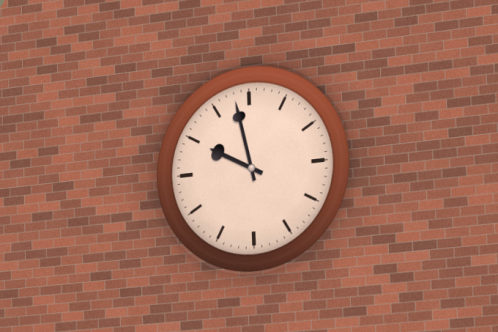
9:58
